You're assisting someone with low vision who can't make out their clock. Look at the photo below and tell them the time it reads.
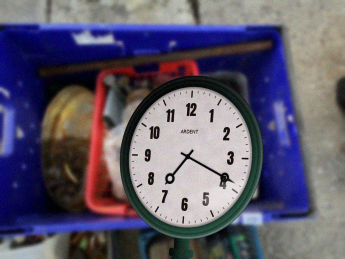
7:19
